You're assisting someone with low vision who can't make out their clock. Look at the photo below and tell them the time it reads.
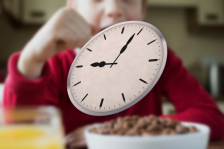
9:04
